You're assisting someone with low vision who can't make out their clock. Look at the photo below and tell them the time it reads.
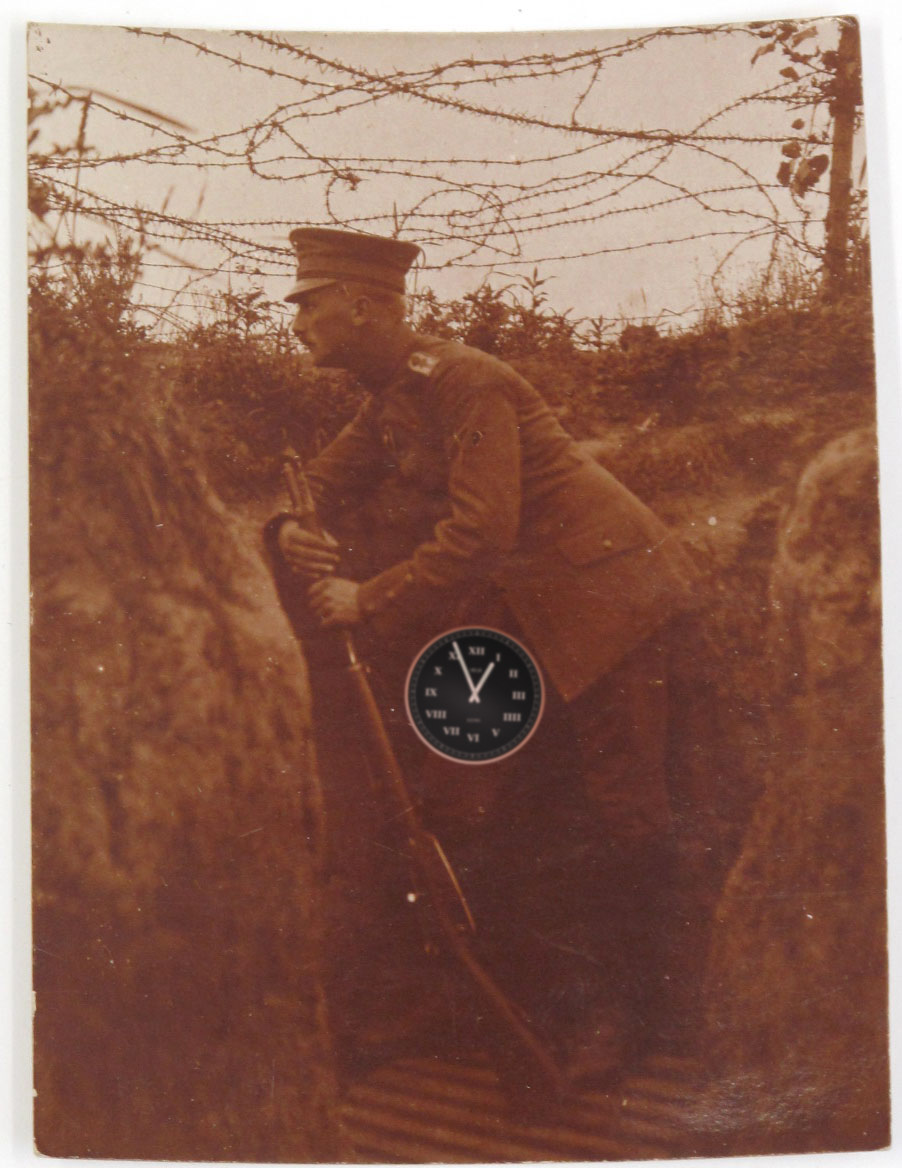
12:56
